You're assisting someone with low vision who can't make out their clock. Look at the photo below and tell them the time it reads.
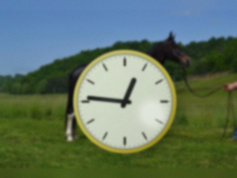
12:46
